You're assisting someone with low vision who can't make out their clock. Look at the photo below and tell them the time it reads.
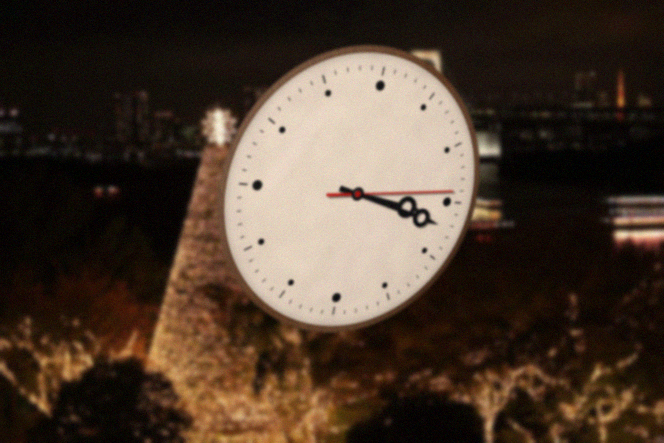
3:17:14
